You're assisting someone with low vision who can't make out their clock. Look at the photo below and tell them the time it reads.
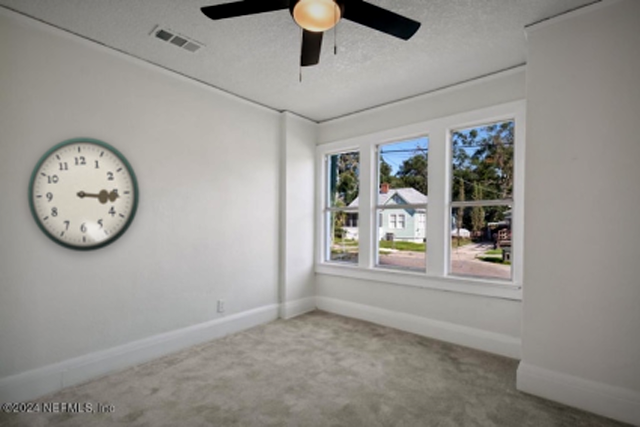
3:16
